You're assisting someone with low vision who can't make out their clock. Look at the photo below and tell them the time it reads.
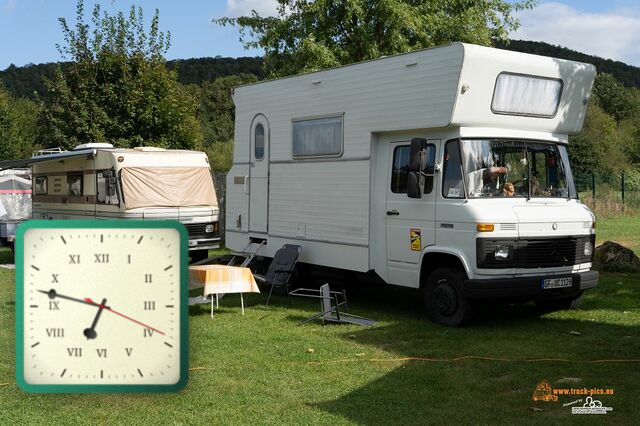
6:47:19
